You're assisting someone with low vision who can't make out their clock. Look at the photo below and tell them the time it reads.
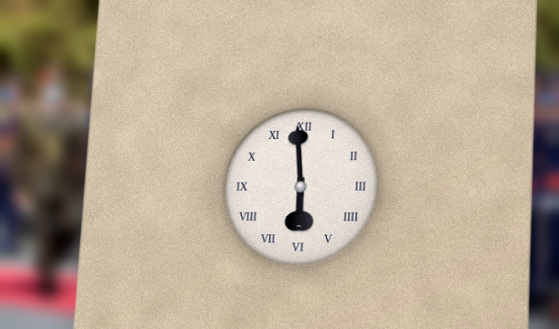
5:59
